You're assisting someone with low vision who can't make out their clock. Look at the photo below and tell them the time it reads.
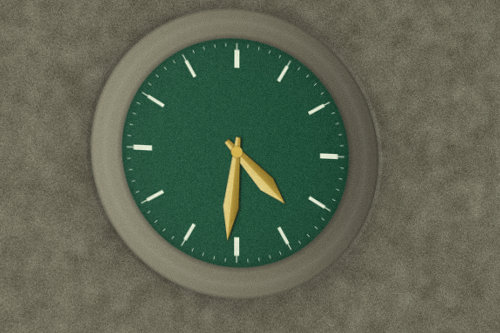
4:31
